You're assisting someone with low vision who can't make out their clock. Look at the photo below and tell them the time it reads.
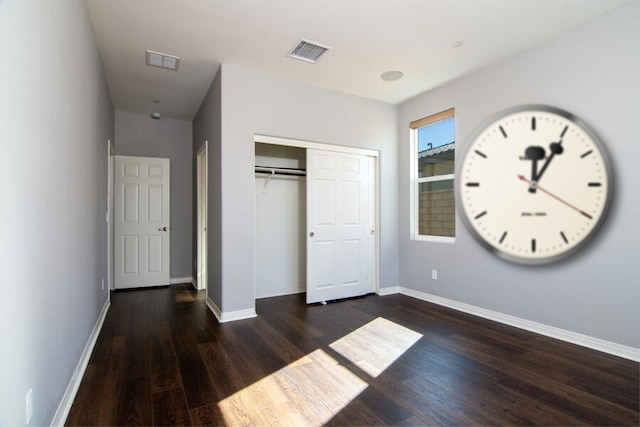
12:05:20
